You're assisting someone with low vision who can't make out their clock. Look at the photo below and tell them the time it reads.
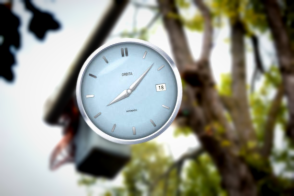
8:08
